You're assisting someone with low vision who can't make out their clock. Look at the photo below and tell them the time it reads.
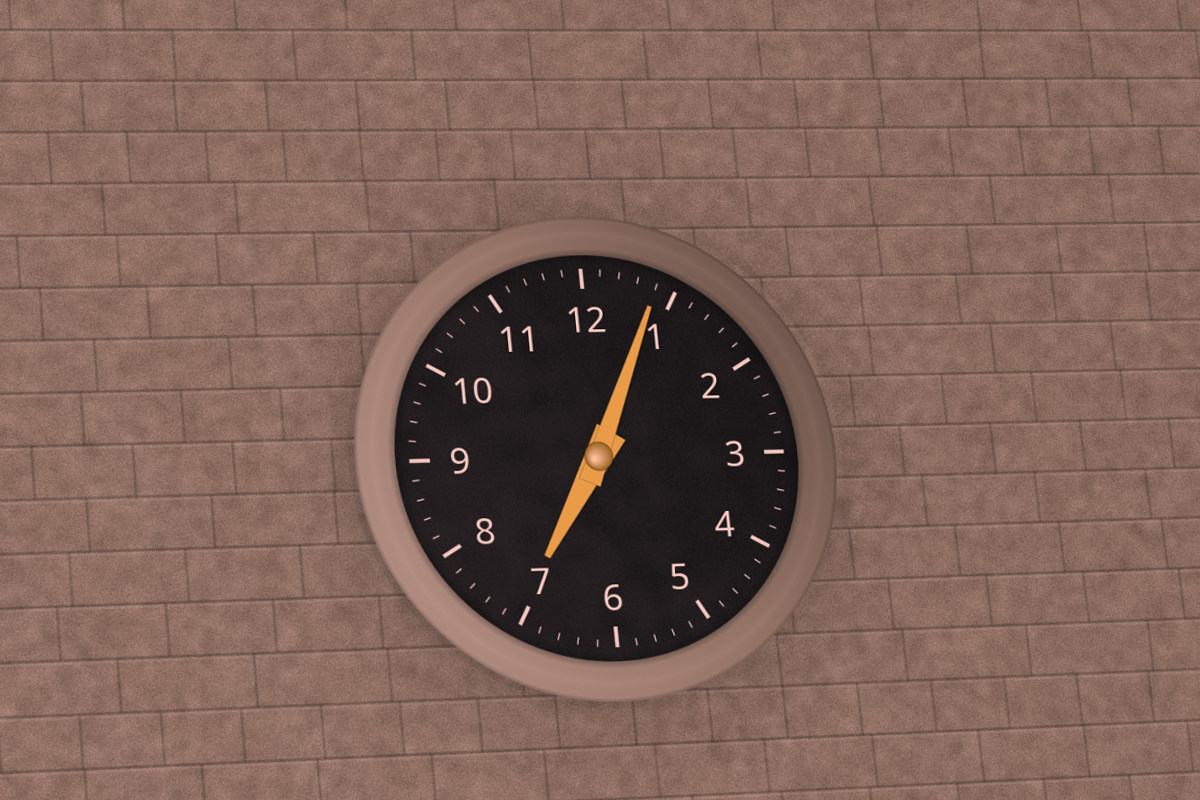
7:04
